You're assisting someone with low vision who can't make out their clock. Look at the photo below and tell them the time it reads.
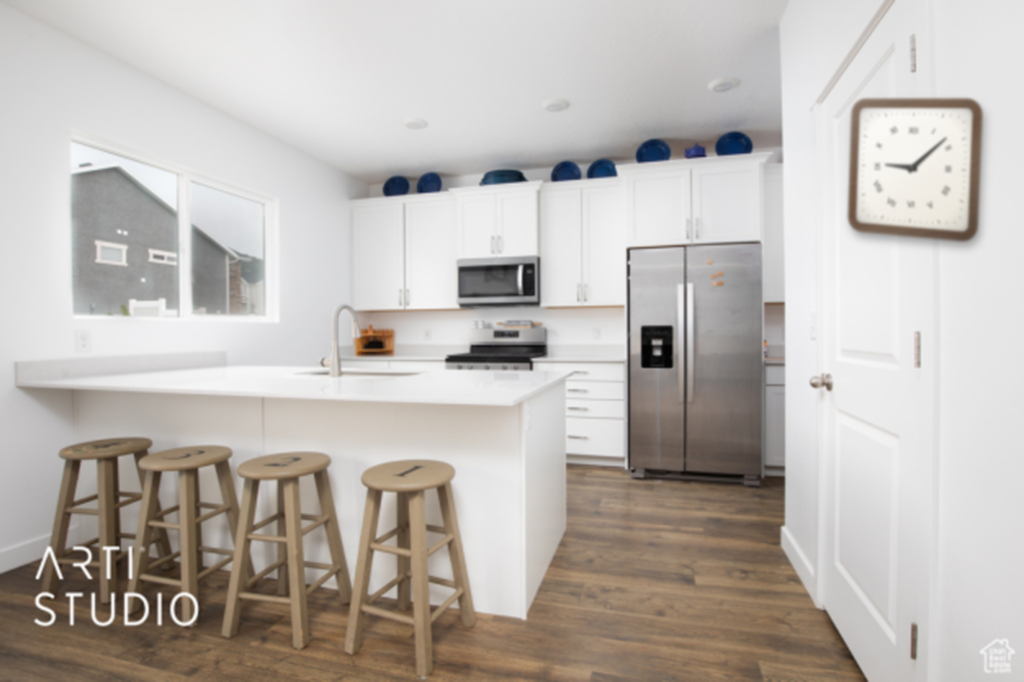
9:08
